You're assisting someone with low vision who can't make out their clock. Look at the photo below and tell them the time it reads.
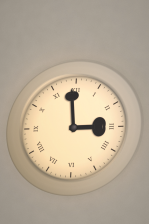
2:59
